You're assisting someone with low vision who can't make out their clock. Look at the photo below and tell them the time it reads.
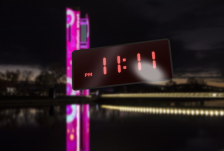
11:11
